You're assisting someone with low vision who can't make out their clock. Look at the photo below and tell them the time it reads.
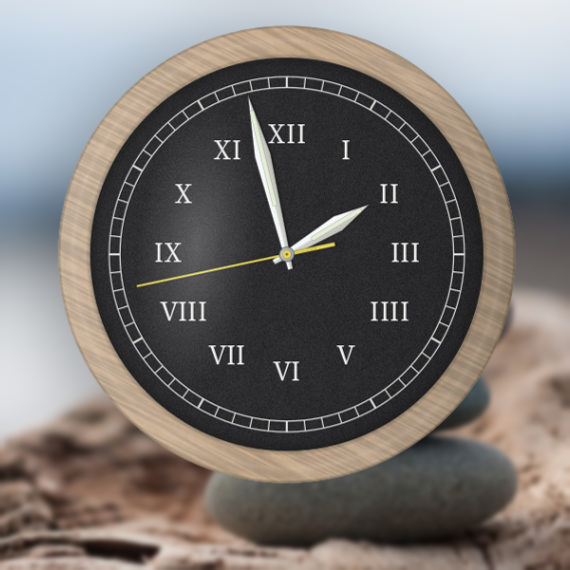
1:57:43
